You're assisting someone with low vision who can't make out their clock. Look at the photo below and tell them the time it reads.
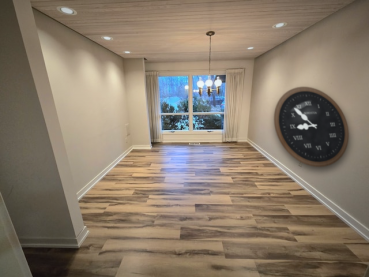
8:53
